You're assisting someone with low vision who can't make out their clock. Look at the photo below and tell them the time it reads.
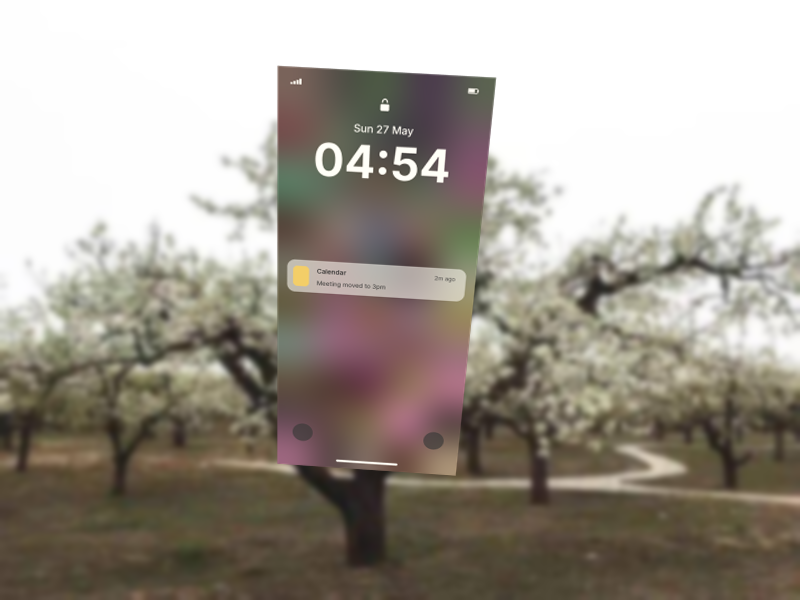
4:54
